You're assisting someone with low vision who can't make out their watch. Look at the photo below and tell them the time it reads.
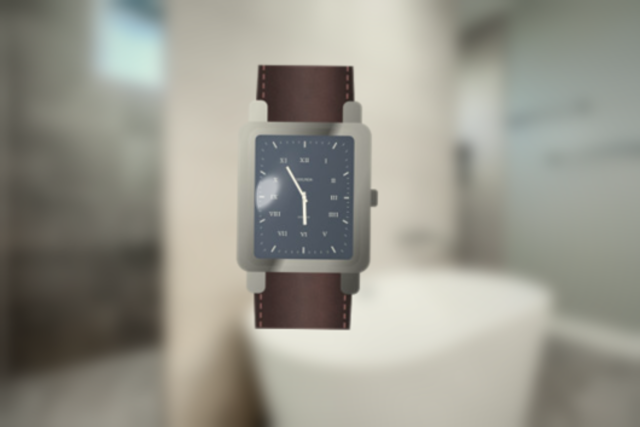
5:55
